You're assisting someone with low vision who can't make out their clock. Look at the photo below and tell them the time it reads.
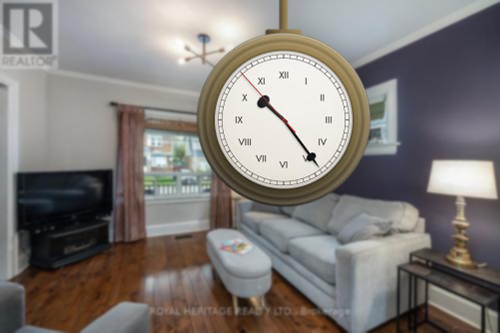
10:23:53
